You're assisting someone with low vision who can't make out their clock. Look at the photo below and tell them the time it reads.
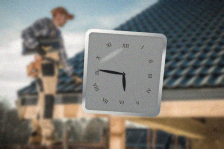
5:46
